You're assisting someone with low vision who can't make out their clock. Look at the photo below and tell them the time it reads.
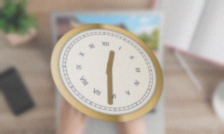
12:31
